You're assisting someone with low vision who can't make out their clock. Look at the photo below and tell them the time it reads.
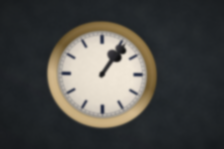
1:06
